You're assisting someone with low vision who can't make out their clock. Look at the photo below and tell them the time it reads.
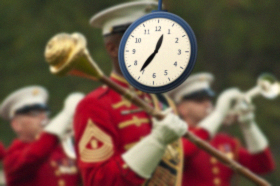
12:36
